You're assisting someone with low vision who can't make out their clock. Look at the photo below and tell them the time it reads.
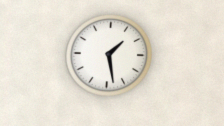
1:28
